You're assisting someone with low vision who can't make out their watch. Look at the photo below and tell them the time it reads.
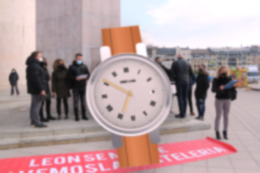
6:51
